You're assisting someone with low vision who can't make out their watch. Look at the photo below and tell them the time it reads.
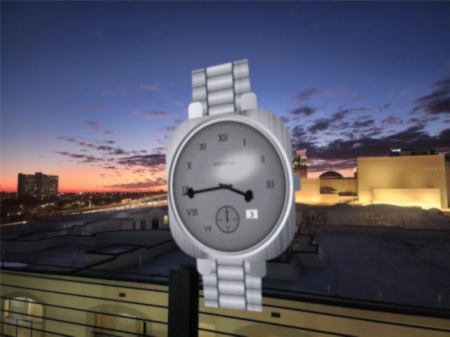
3:44
